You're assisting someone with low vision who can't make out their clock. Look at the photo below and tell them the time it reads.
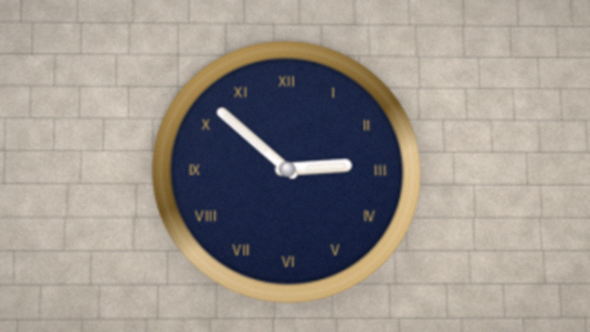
2:52
